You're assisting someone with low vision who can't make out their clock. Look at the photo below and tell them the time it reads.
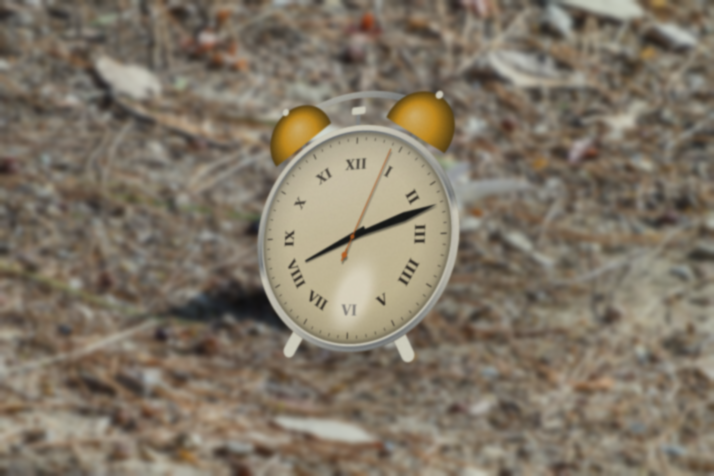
8:12:04
